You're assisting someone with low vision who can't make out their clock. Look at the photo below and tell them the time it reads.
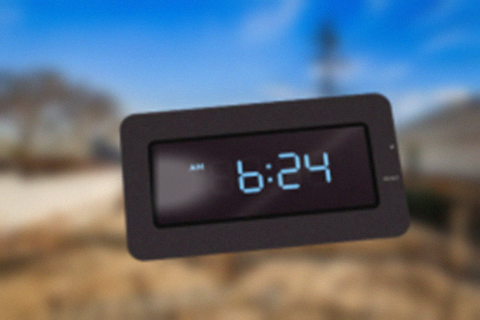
6:24
